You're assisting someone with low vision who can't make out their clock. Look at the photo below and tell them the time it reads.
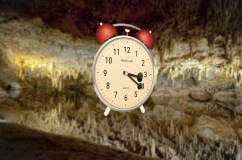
3:21
